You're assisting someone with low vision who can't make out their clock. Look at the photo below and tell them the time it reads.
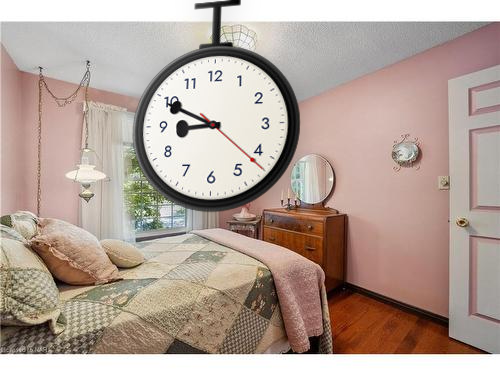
8:49:22
